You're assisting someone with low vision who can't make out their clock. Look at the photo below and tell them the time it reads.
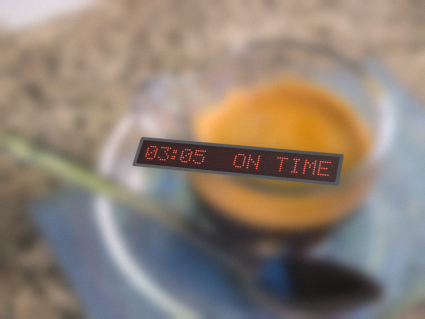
3:05
